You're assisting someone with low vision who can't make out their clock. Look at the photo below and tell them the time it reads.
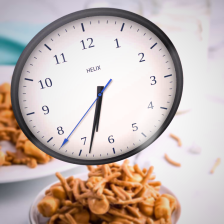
6:33:38
